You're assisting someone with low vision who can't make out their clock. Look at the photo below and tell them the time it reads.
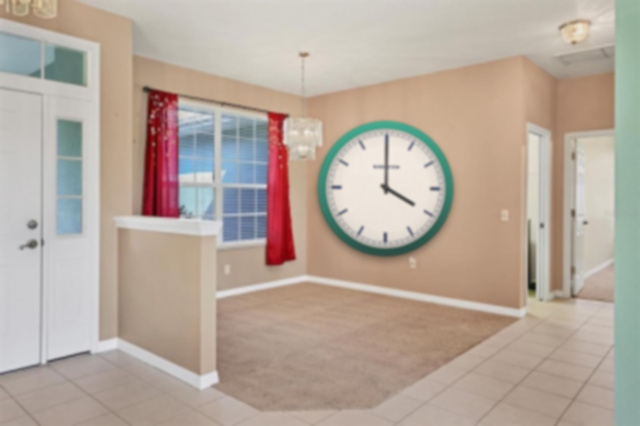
4:00
